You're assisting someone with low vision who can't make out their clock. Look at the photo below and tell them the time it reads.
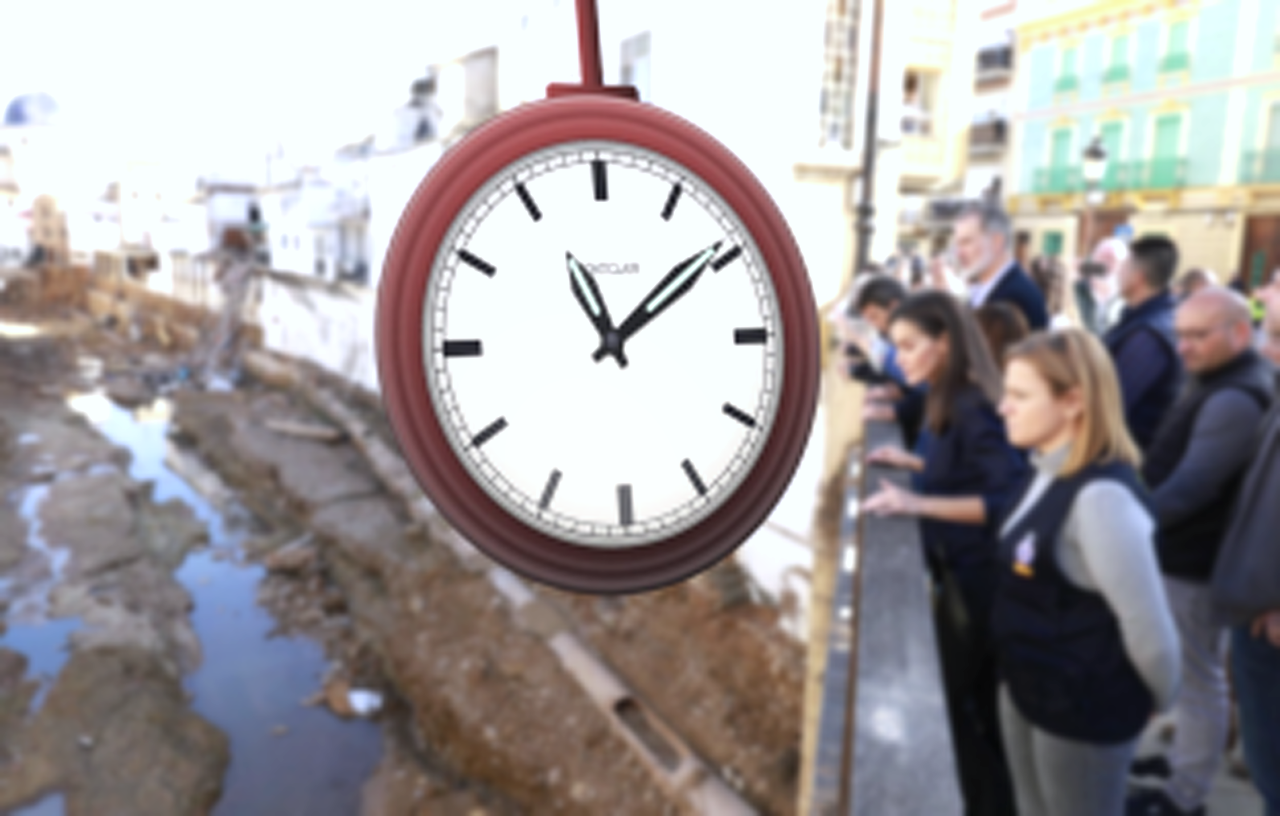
11:09
